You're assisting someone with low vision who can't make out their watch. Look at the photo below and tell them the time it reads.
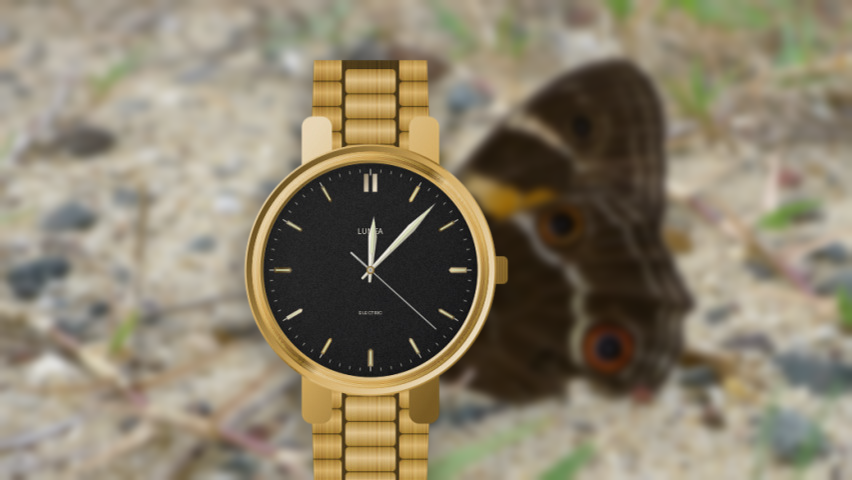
12:07:22
